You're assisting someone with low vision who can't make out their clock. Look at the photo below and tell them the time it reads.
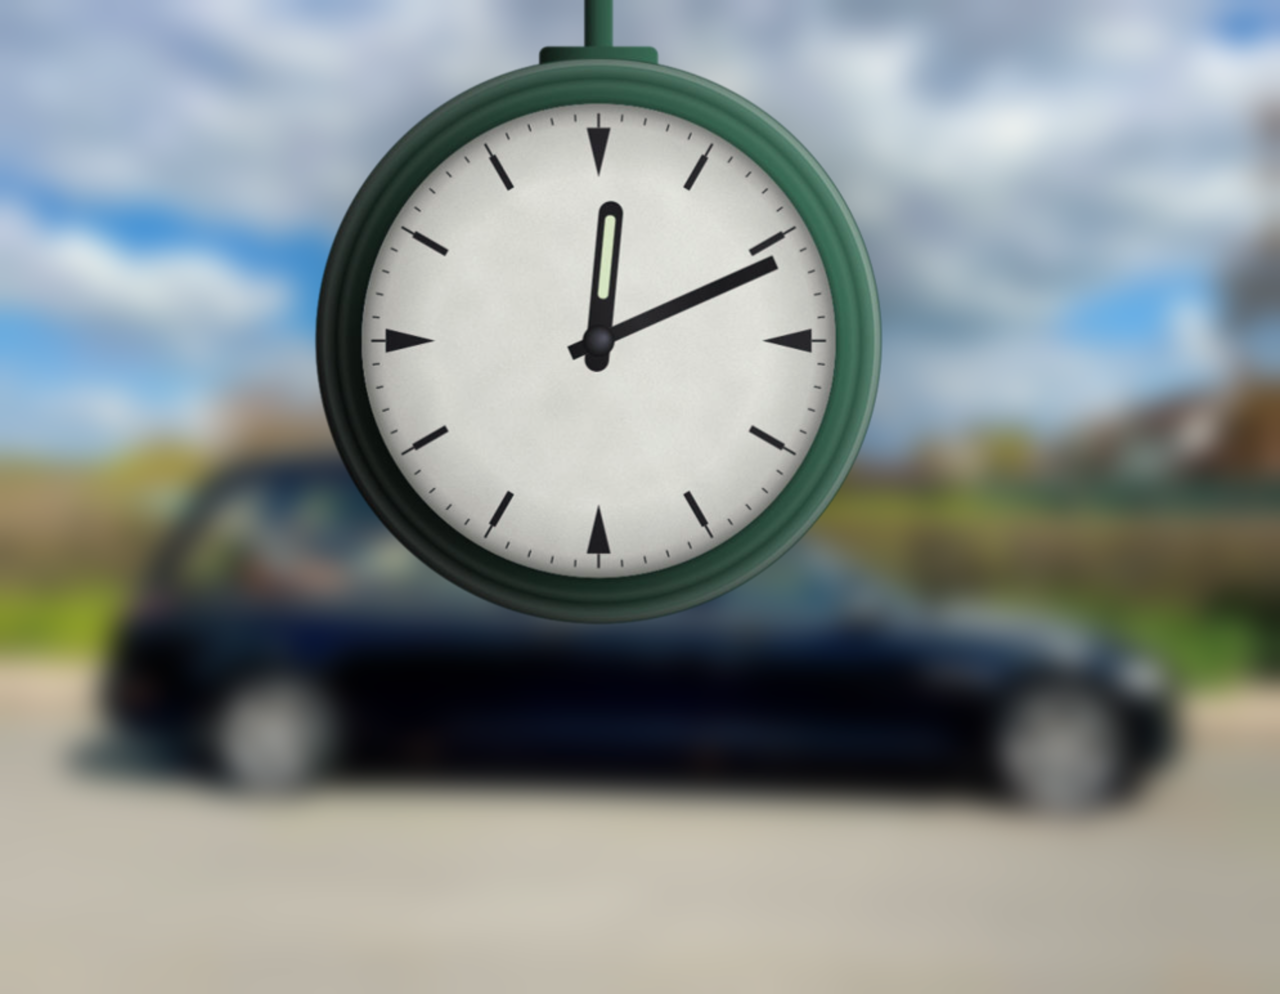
12:11
